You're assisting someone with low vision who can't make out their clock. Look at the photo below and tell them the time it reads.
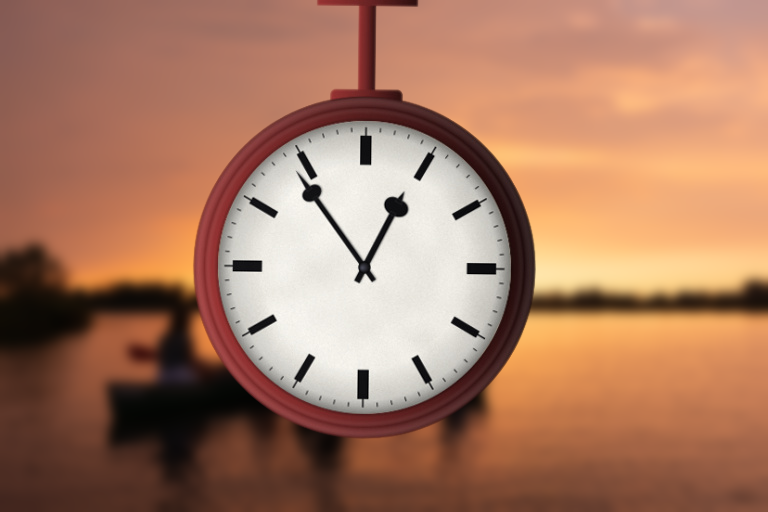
12:54
